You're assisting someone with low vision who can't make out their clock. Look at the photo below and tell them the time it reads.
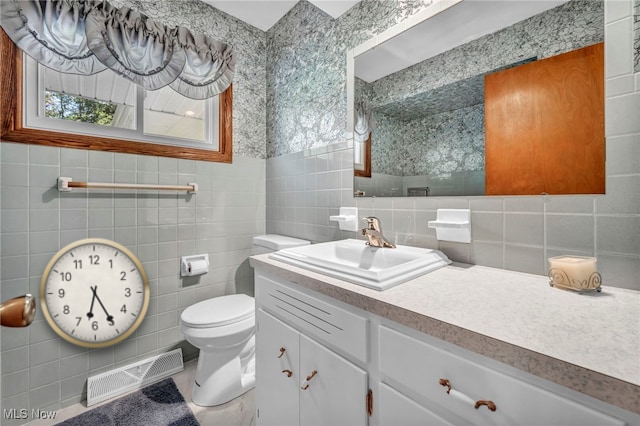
6:25
